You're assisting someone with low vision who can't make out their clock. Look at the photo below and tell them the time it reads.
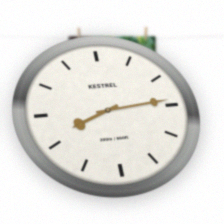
8:14
